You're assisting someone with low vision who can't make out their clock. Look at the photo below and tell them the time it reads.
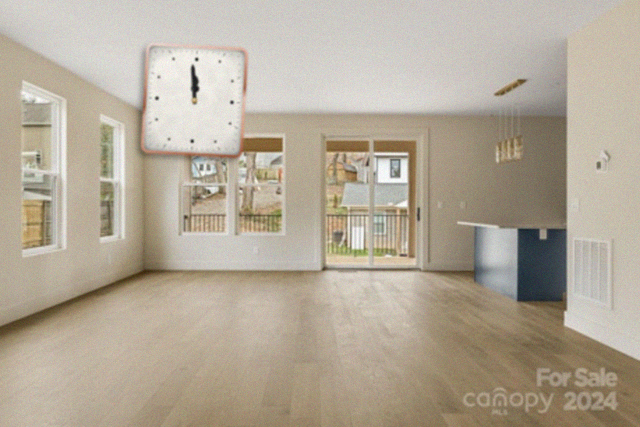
11:59
